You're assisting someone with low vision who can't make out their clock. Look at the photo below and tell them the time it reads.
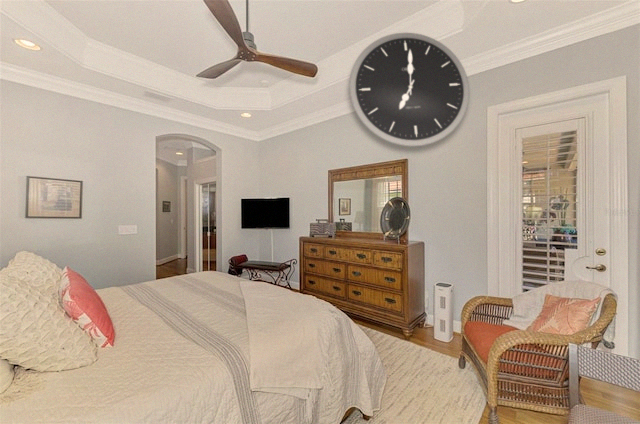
7:01
